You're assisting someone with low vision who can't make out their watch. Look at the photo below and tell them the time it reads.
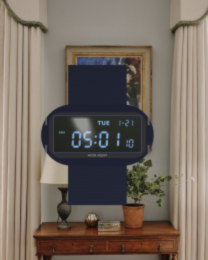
5:01
